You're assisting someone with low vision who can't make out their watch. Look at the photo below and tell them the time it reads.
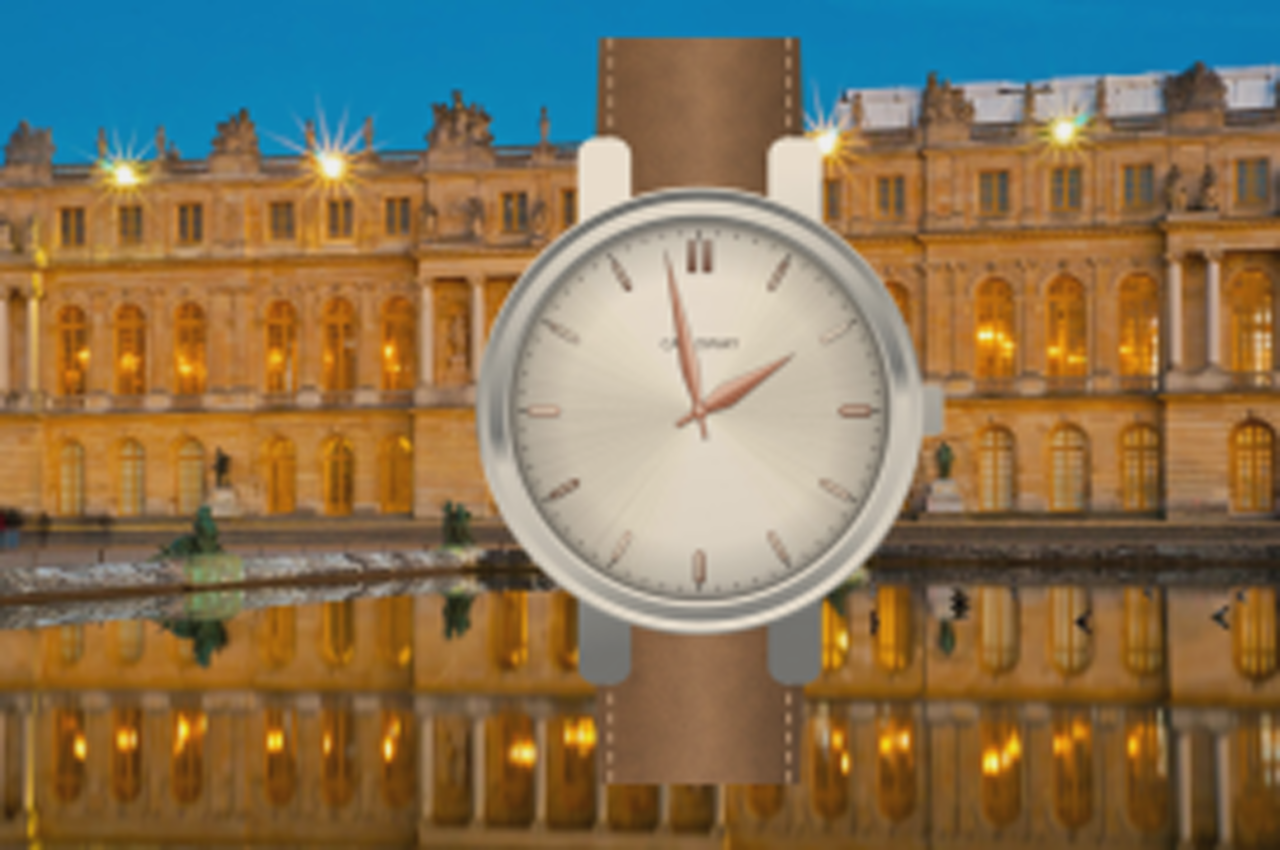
1:58
